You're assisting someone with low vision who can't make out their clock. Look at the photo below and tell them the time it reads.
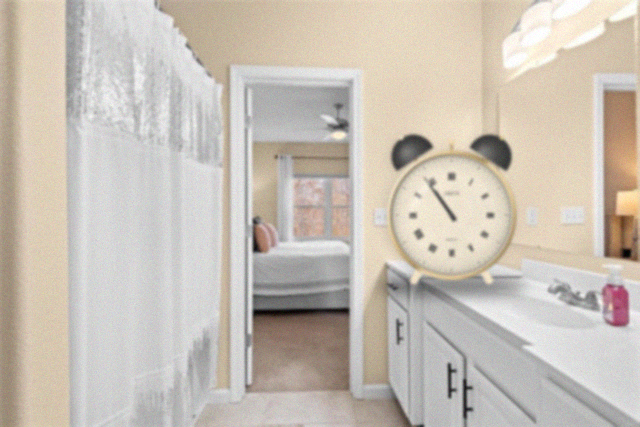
10:54
